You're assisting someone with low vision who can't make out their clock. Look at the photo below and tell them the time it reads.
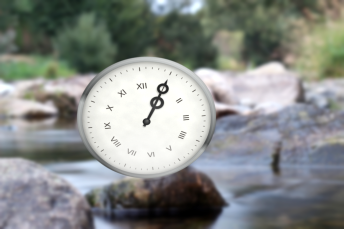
1:05
